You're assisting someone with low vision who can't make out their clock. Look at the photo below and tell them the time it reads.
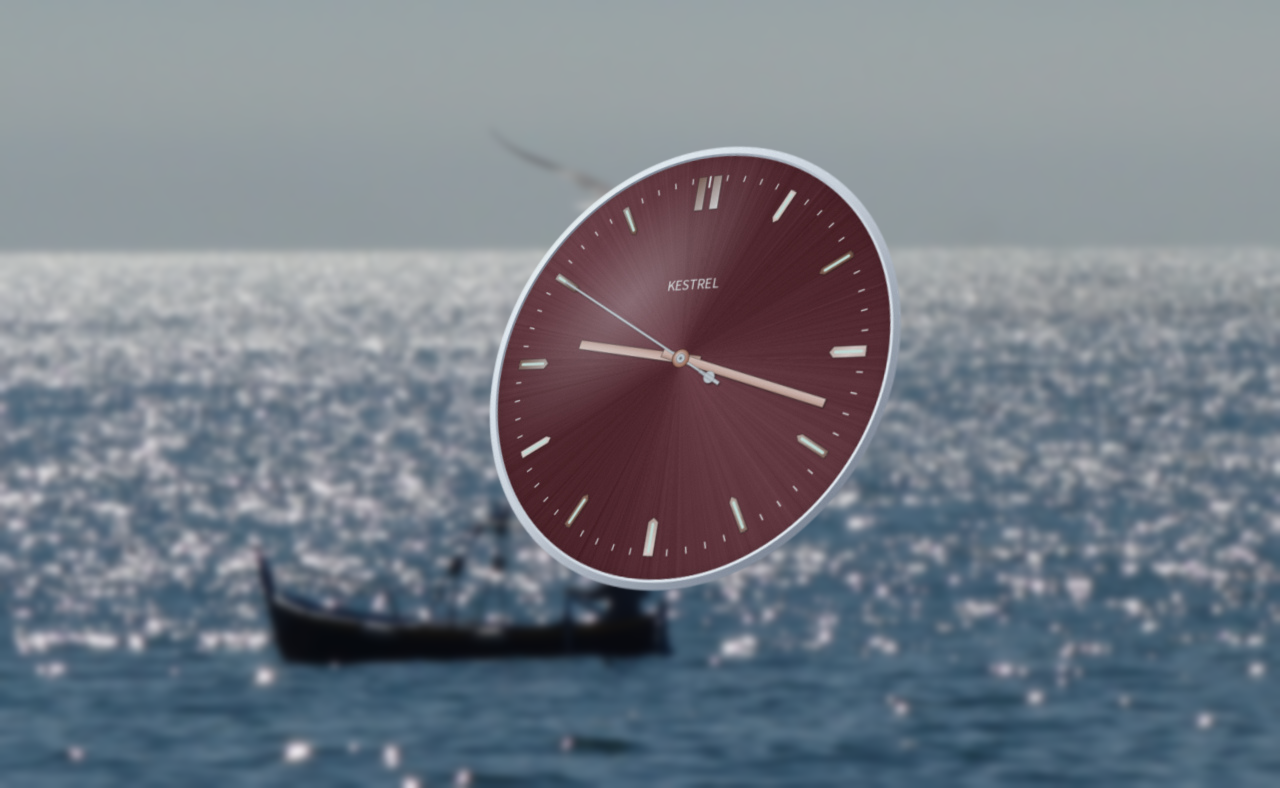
9:17:50
